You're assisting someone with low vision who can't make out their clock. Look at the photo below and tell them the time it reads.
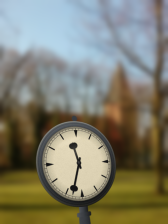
11:33
